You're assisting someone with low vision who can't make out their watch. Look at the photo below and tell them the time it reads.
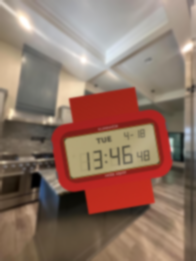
13:46
